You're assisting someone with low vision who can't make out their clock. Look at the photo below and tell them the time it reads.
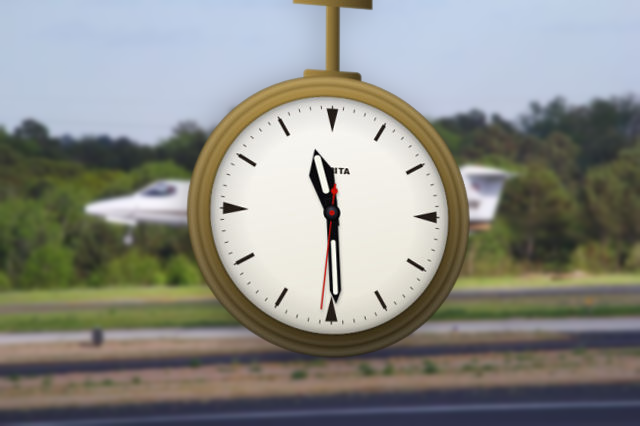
11:29:31
